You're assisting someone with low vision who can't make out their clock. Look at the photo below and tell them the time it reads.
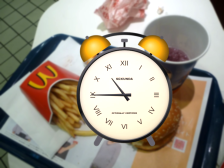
10:45
